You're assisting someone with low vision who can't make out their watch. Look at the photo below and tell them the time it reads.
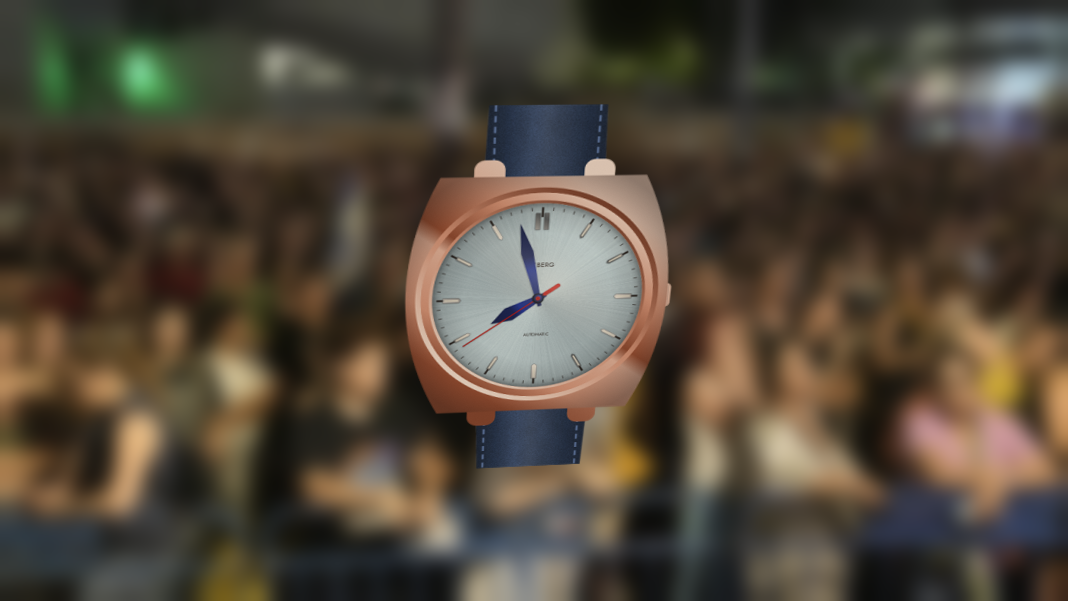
7:57:39
